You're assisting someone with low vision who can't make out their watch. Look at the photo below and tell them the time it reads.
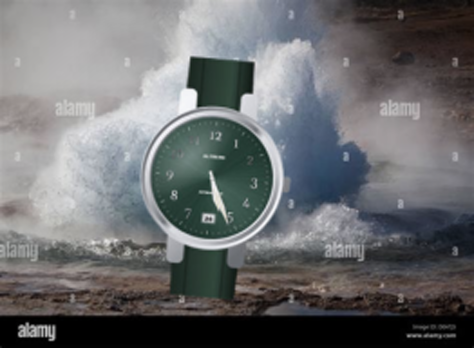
5:26
